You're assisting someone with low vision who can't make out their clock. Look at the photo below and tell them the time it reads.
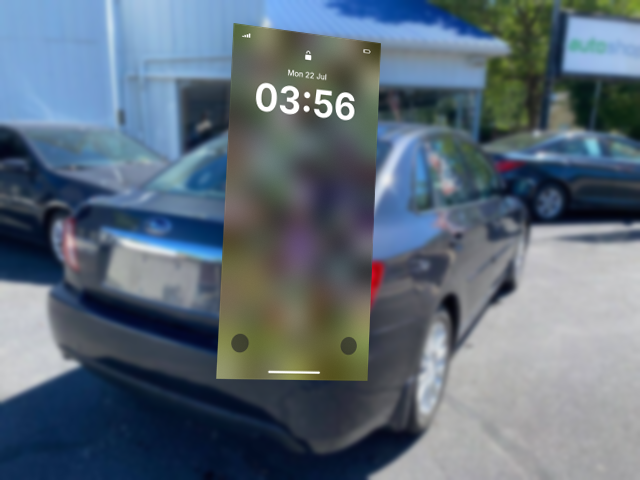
3:56
